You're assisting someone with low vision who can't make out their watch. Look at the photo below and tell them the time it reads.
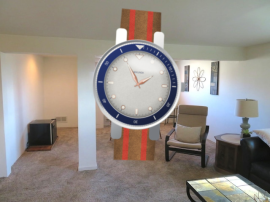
1:55
